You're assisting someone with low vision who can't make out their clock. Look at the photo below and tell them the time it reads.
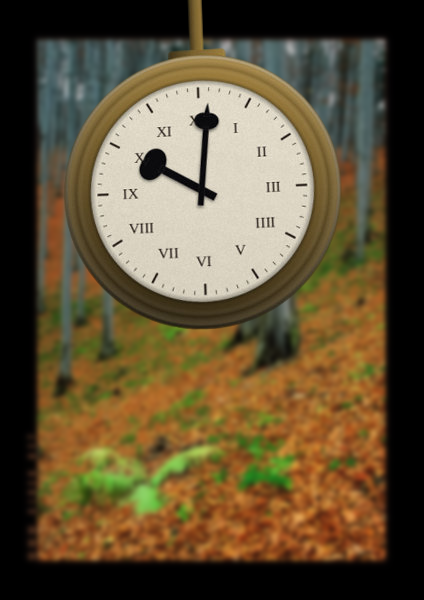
10:01
